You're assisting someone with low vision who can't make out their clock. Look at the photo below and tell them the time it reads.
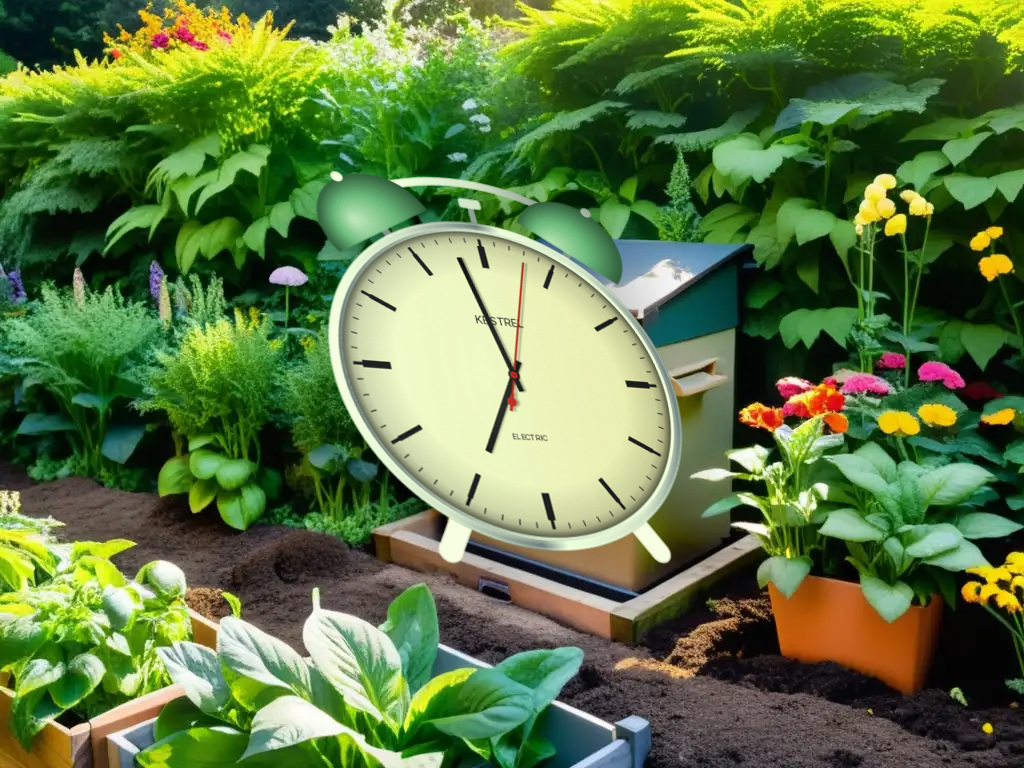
6:58:03
